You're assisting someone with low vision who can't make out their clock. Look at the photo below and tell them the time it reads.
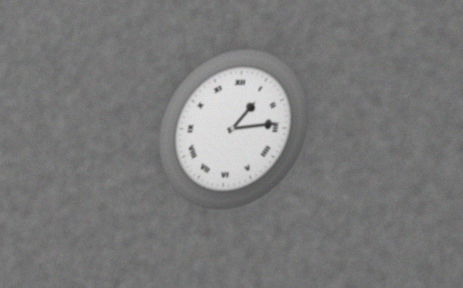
1:14
